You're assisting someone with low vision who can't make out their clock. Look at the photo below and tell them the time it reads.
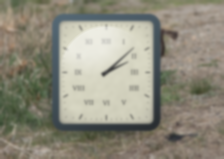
2:08
